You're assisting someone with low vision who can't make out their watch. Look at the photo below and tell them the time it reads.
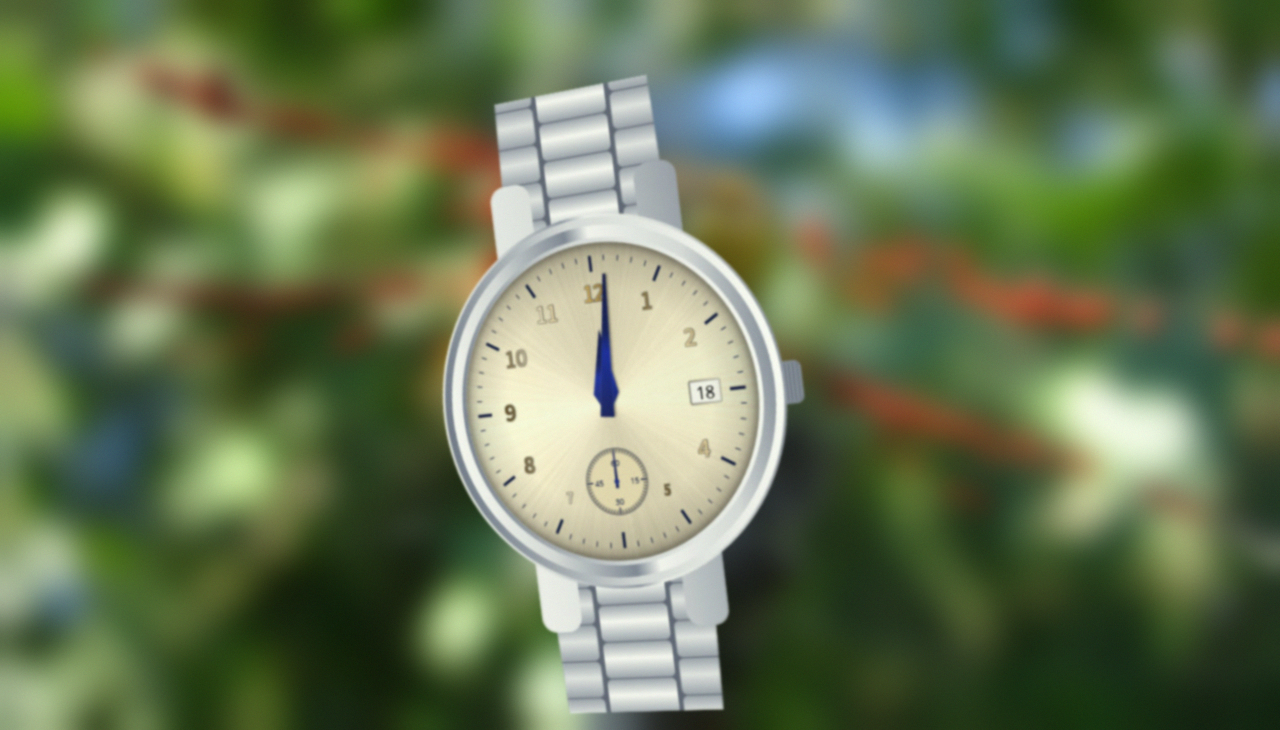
12:01
